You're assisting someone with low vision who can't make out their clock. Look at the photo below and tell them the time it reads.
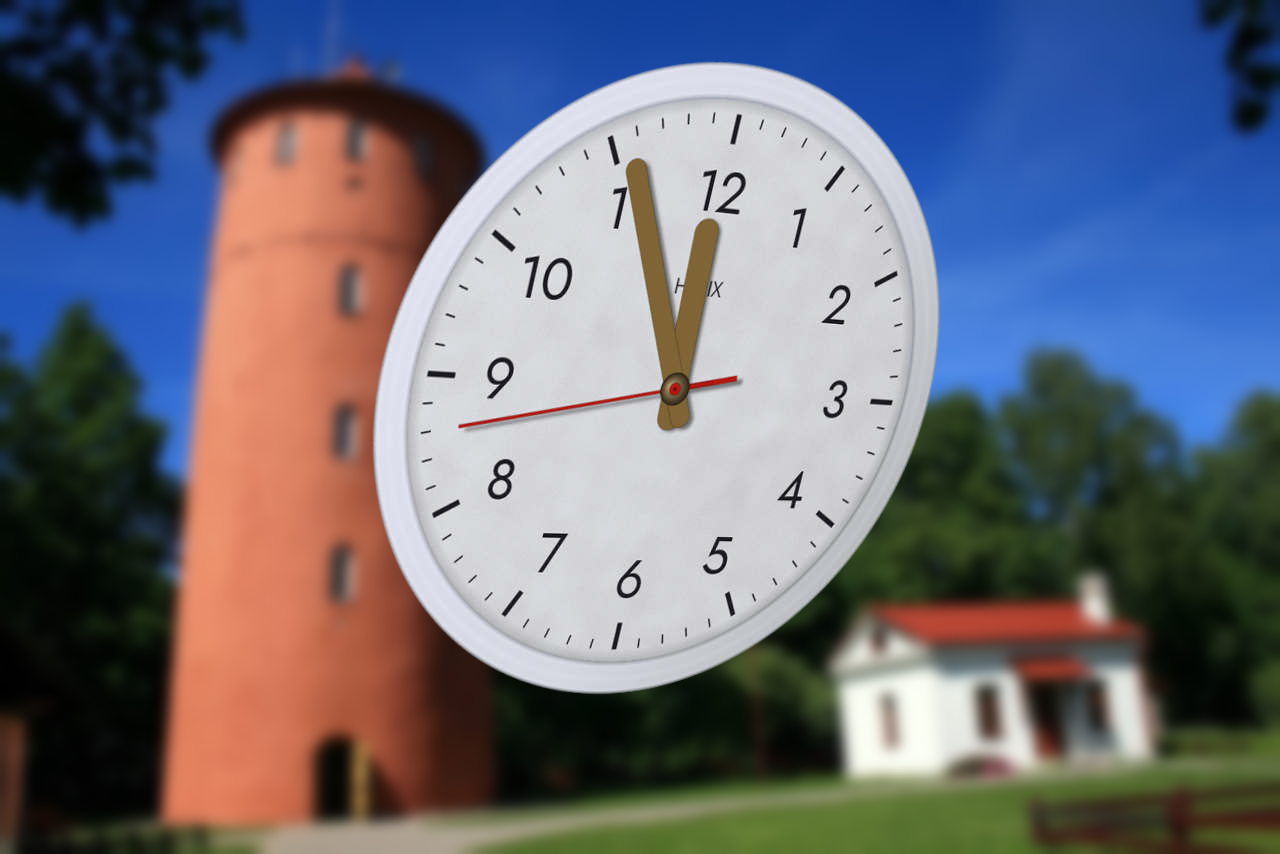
11:55:43
